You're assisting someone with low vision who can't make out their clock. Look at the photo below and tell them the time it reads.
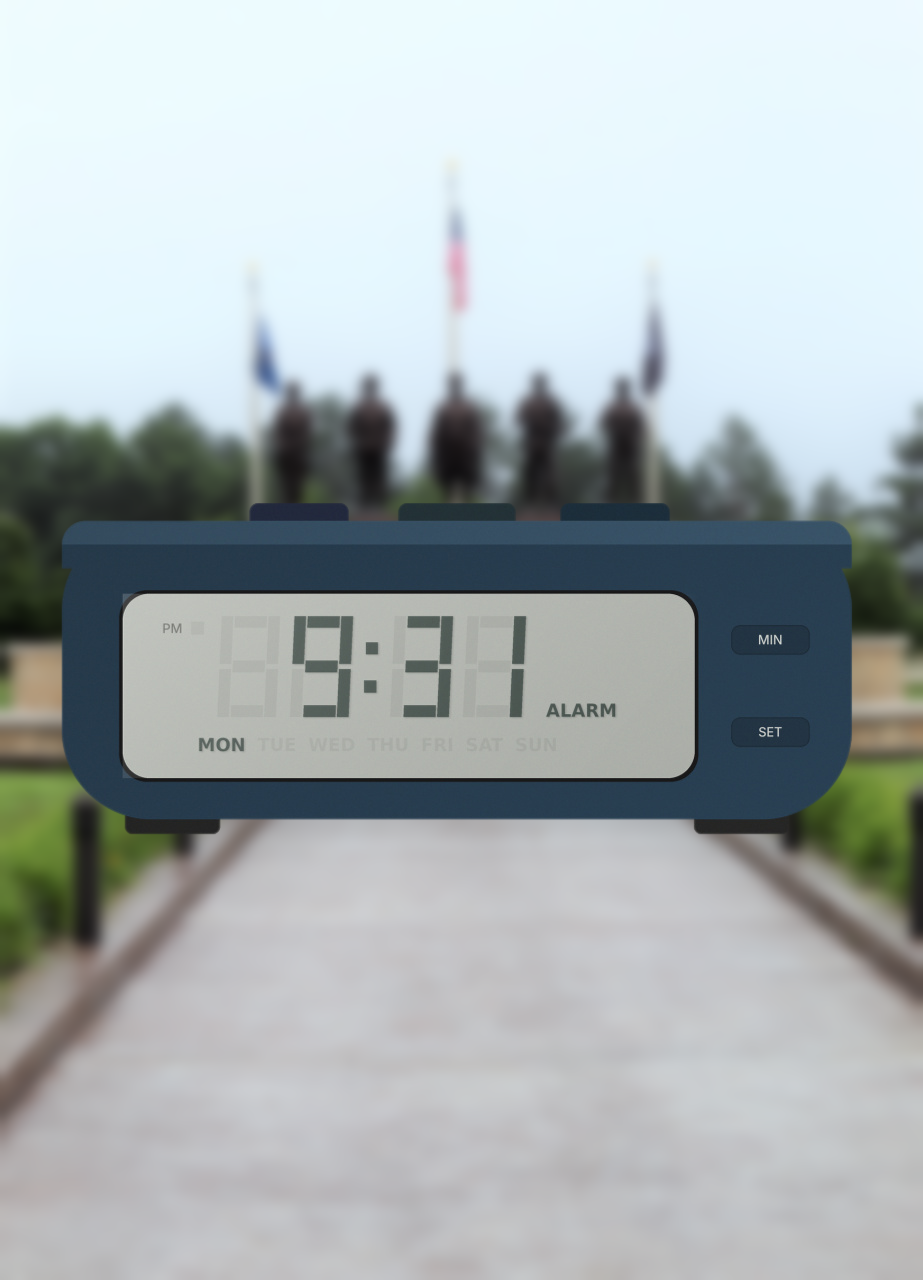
9:31
